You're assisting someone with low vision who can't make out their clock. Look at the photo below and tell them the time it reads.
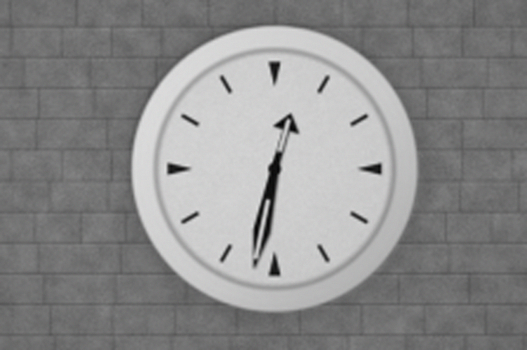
12:32
